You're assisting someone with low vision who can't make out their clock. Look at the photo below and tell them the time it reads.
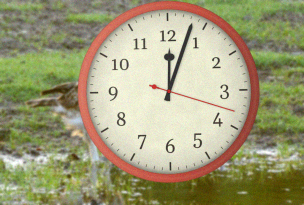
12:03:18
